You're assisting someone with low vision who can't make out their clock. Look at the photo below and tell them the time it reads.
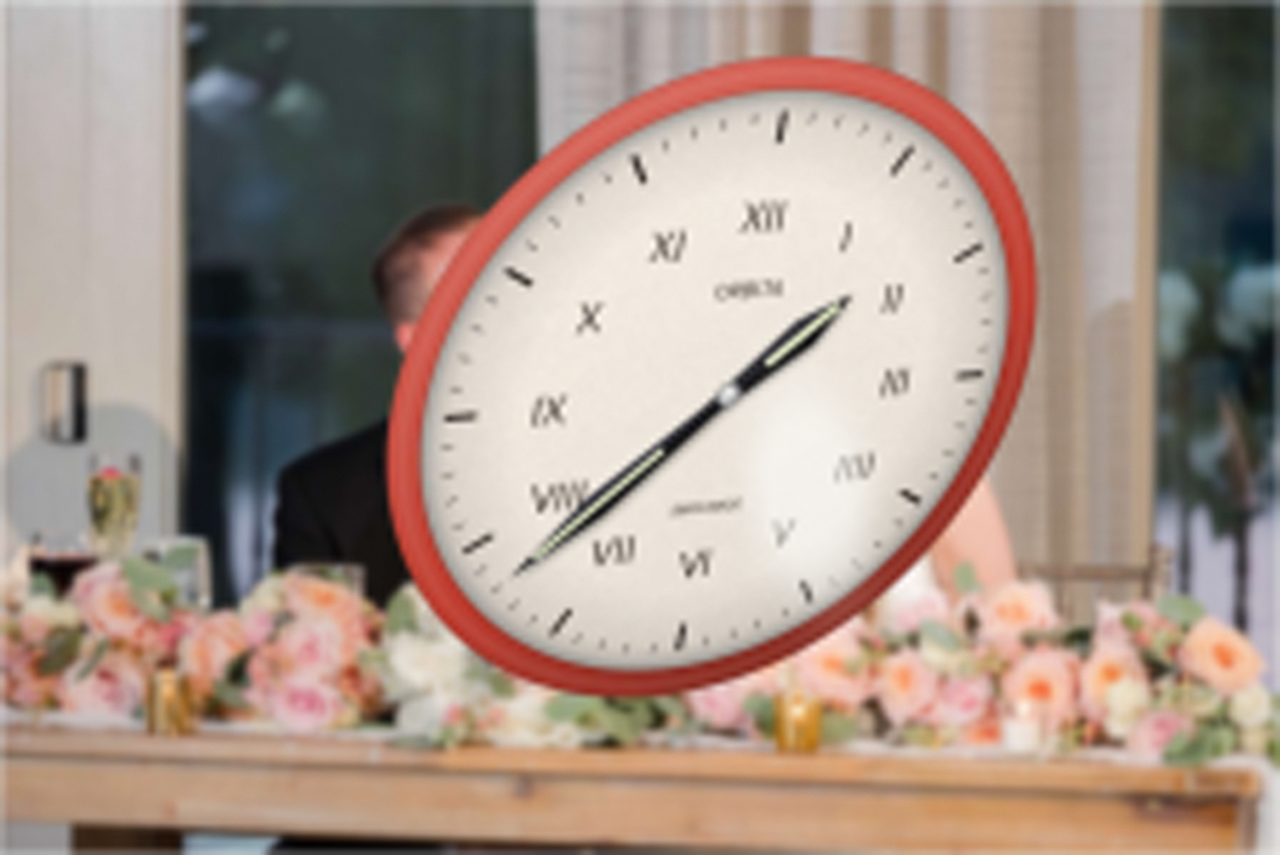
1:38
